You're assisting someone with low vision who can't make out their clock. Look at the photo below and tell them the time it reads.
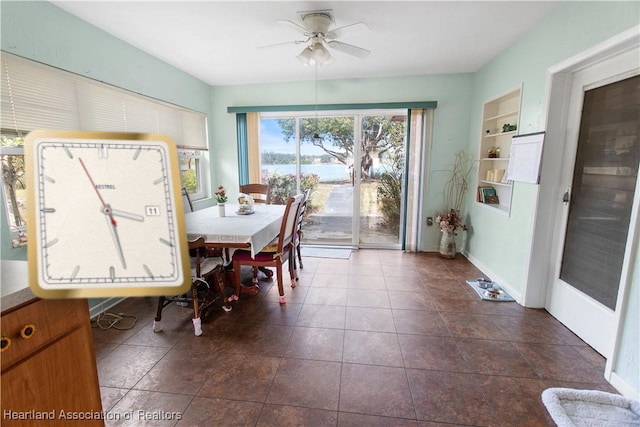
3:27:56
